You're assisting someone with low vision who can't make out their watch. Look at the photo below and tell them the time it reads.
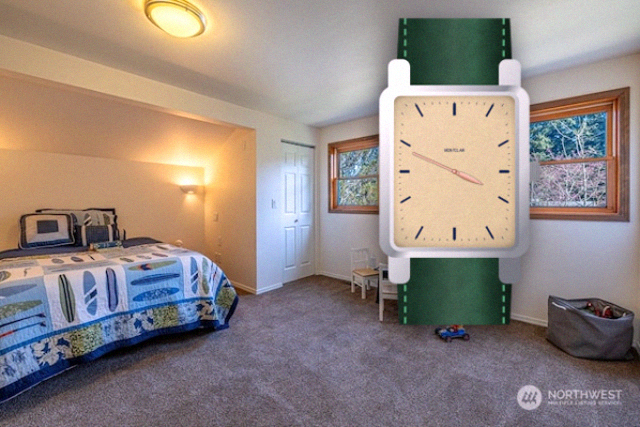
3:49
